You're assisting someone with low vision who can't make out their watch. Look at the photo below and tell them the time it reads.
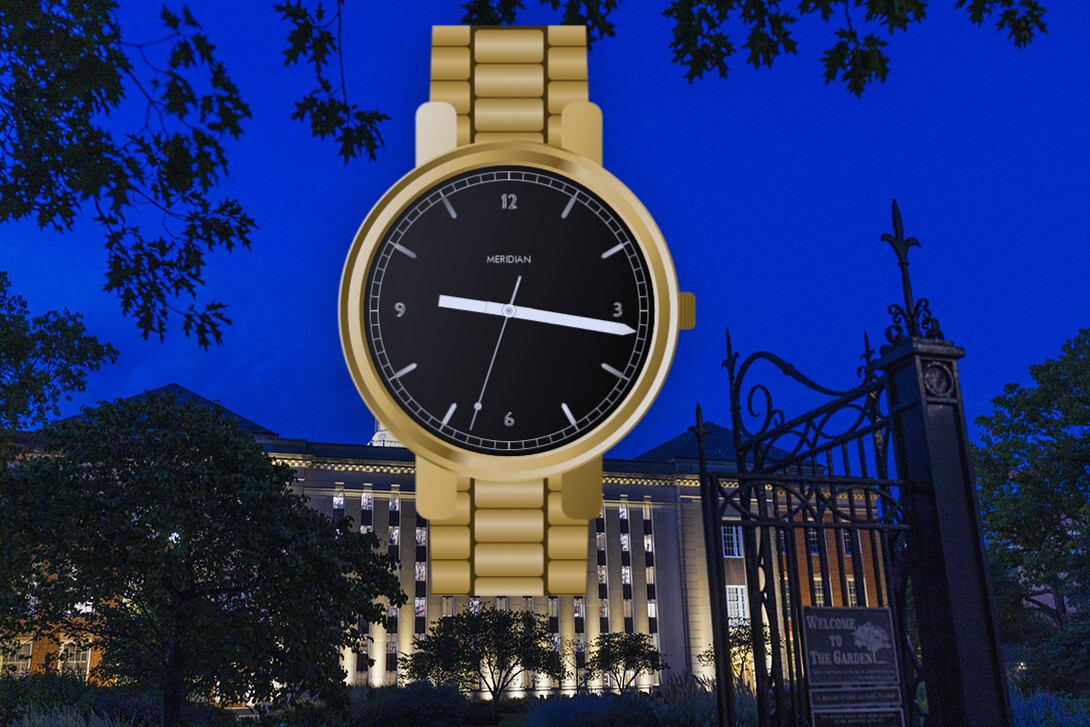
9:16:33
